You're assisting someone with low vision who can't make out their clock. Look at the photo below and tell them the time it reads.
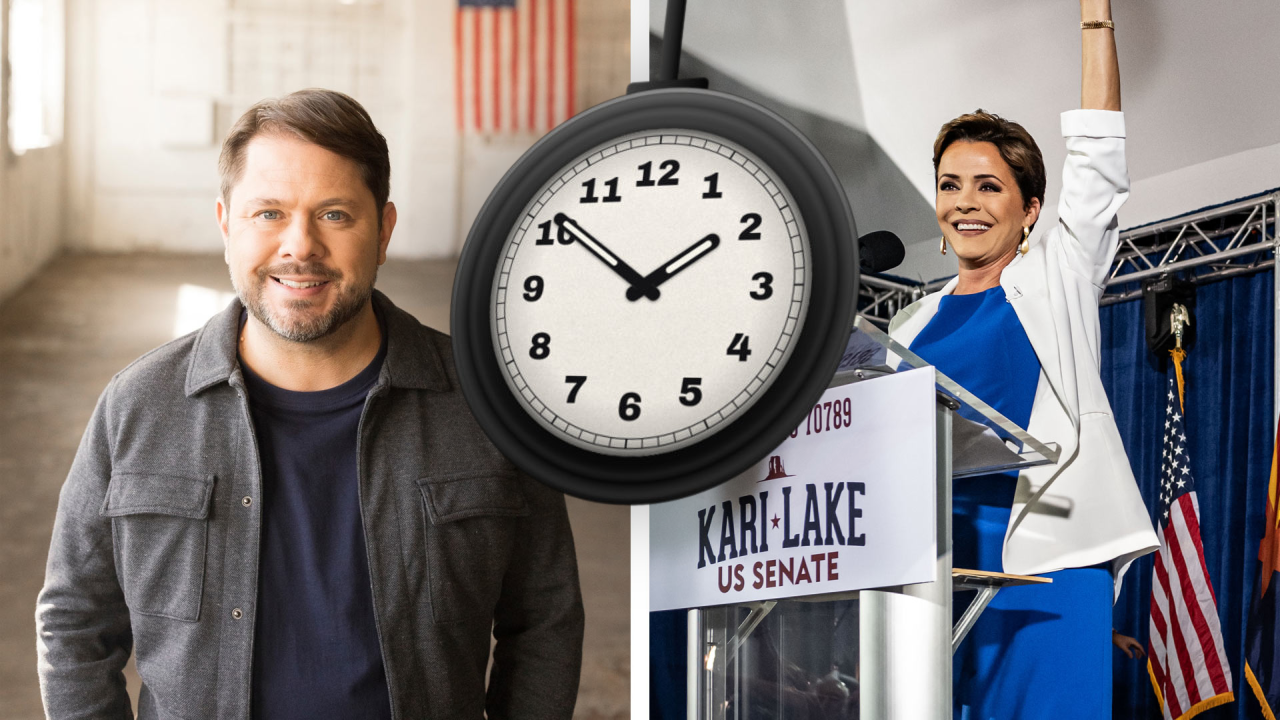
1:51
